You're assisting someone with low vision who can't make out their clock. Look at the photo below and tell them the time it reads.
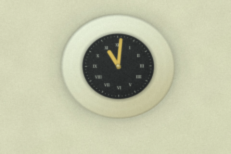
11:01
